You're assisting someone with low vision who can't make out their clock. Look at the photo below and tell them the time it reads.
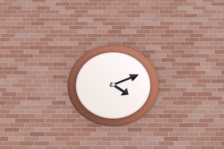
4:11
